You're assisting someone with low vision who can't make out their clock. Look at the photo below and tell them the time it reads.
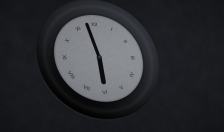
5:58
